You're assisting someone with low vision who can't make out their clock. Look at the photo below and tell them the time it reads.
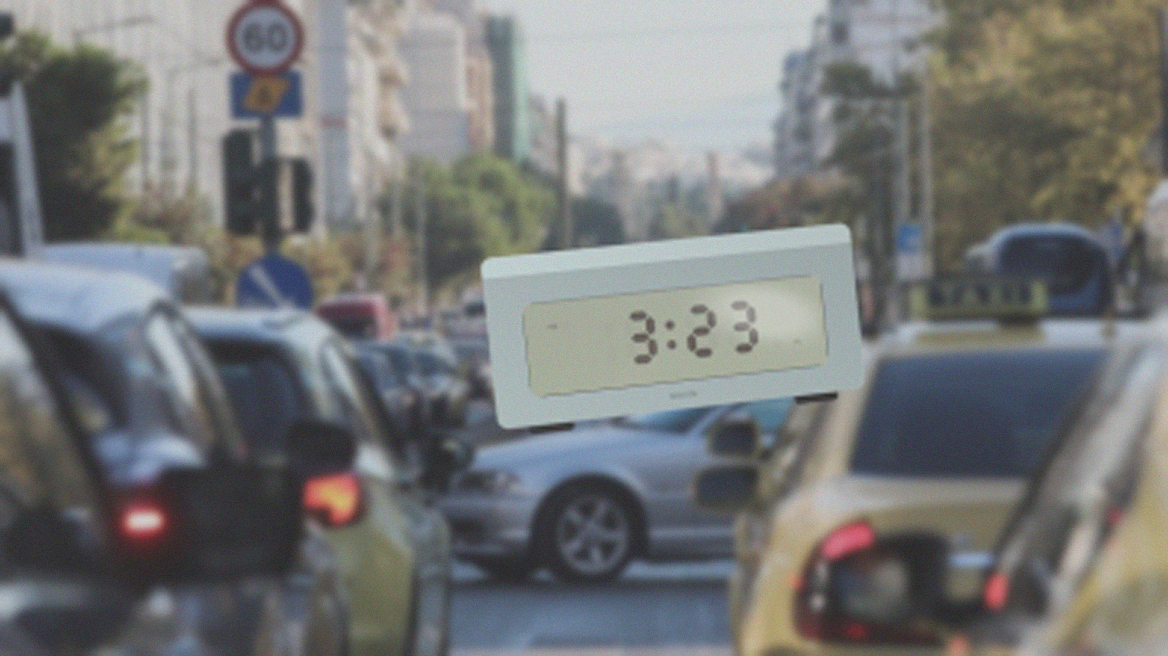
3:23
